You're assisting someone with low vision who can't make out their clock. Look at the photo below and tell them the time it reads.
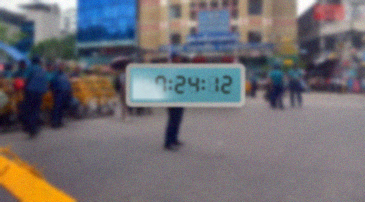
7:24:12
